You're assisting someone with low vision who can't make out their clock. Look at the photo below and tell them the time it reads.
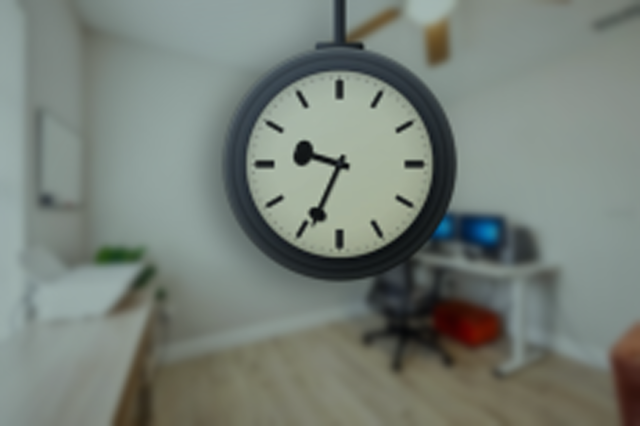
9:34
